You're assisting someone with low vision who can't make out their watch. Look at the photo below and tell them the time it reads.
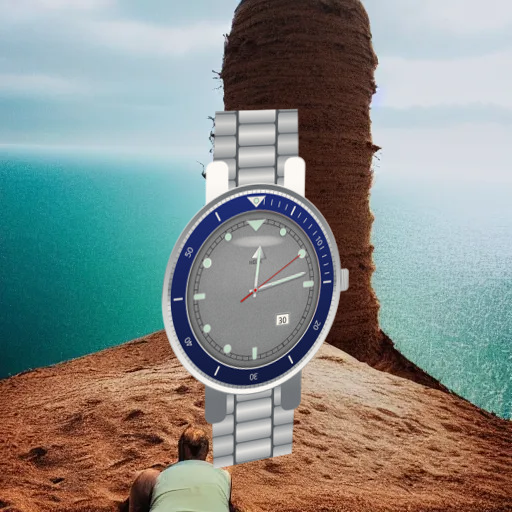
12:13:10
